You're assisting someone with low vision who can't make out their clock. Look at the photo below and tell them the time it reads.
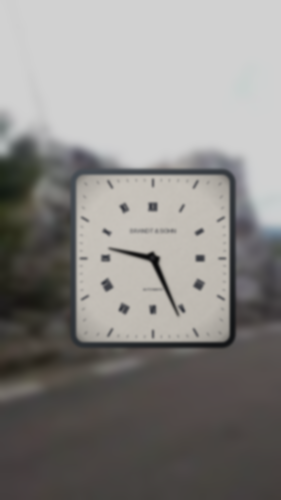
9:26
